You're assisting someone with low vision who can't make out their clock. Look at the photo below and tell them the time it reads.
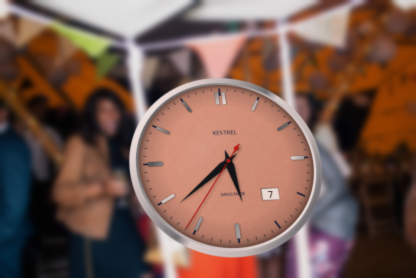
5:38:36
